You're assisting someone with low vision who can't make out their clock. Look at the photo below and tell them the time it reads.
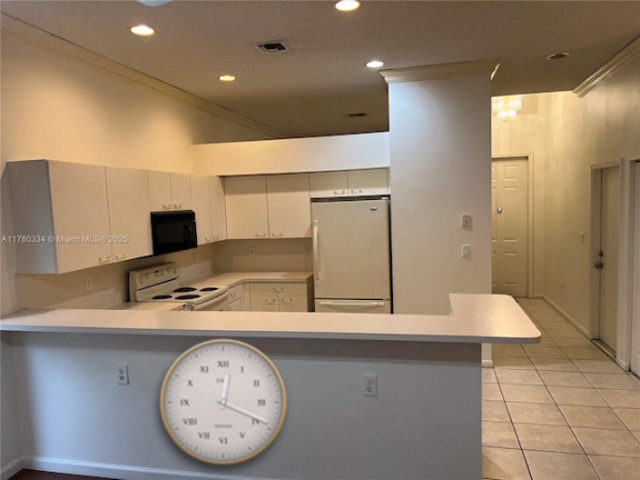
12:19
